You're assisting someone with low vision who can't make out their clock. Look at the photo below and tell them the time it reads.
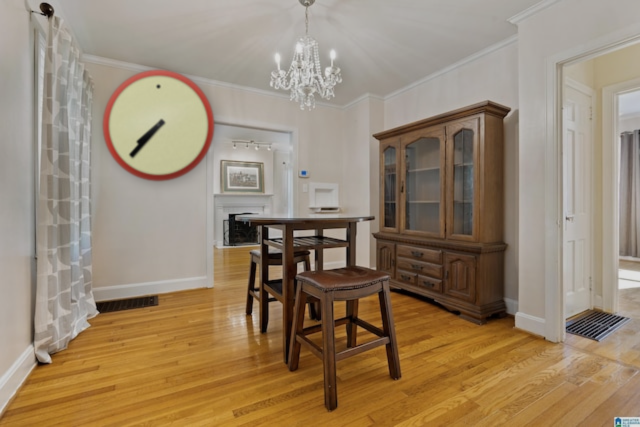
7:37
